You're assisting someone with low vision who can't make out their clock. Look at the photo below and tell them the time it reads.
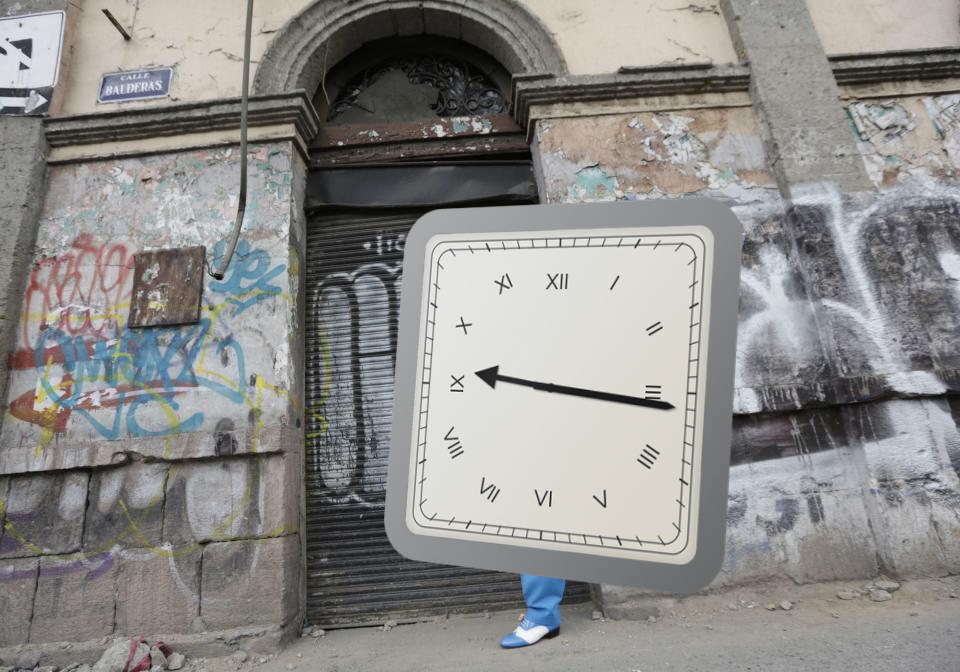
9:16
